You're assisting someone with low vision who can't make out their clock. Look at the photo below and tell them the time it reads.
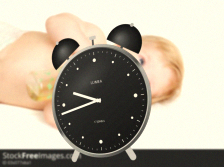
9:43
